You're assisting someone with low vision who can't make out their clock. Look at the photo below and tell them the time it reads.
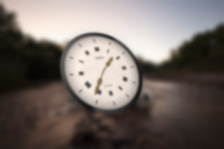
1:36
